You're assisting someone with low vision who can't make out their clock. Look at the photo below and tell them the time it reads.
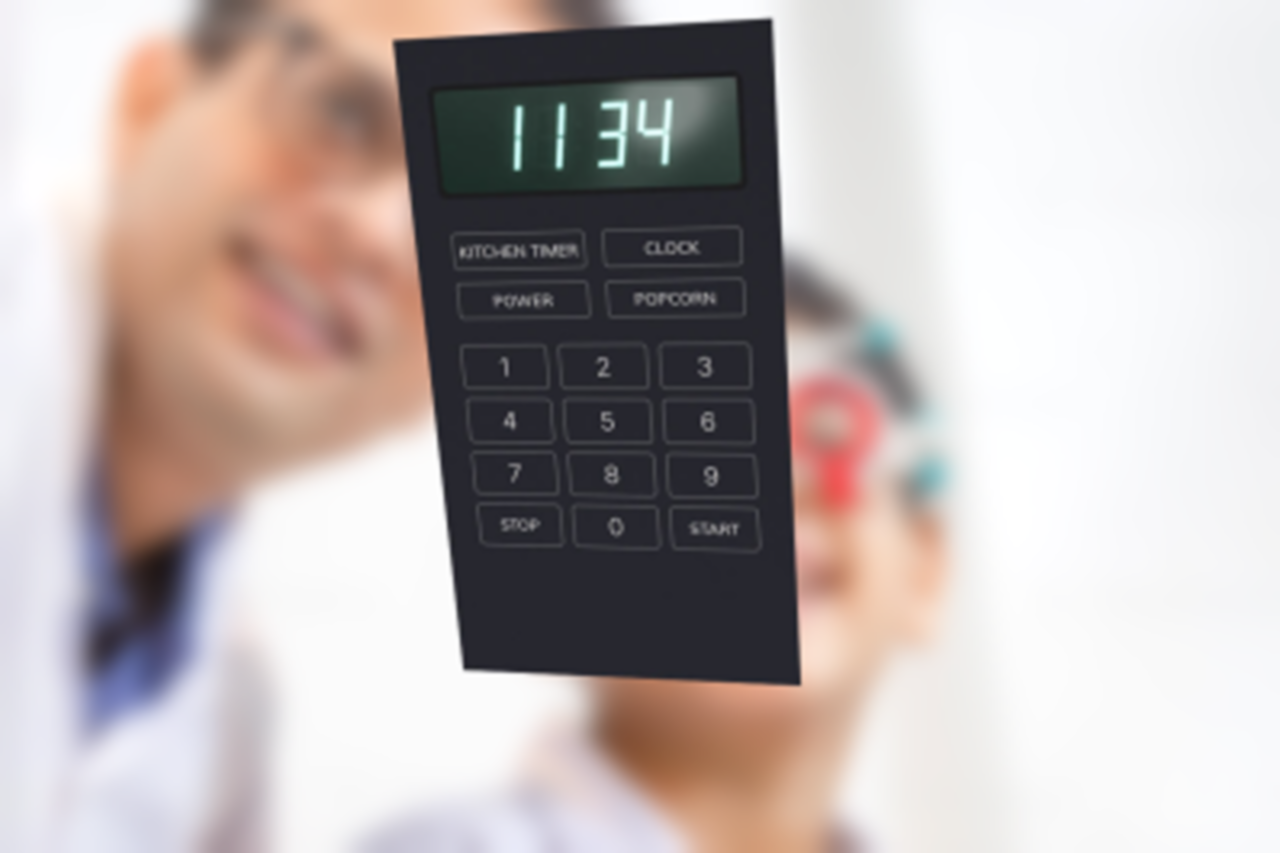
11:34
